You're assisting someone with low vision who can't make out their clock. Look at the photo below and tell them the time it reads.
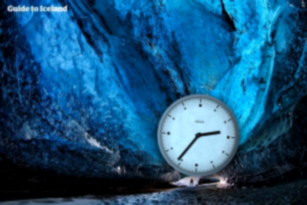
2:36
